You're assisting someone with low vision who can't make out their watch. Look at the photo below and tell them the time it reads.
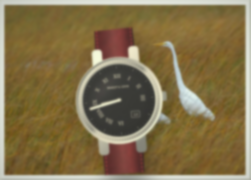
8:43
